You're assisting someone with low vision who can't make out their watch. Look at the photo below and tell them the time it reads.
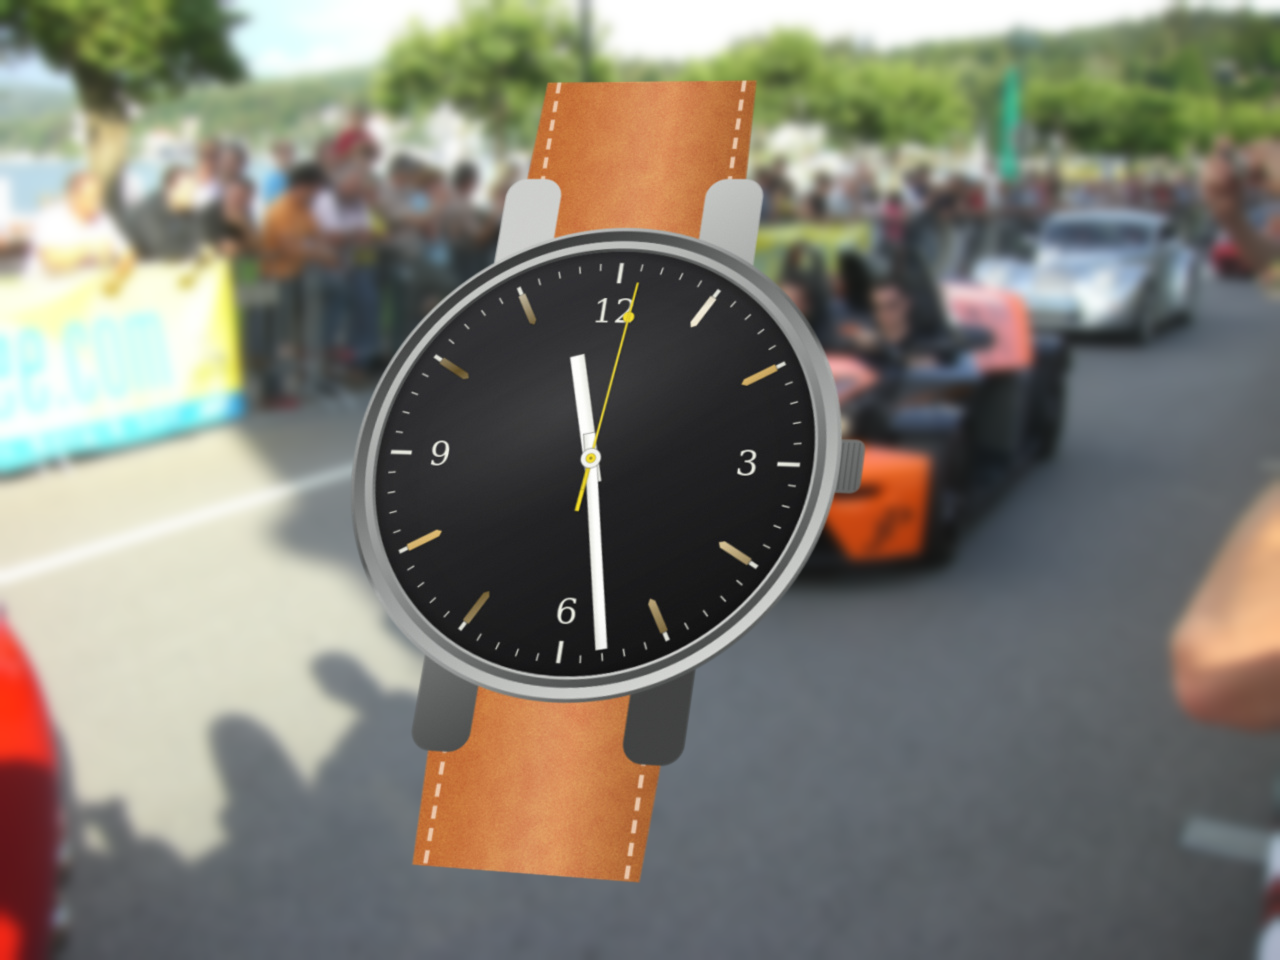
11:28:01
